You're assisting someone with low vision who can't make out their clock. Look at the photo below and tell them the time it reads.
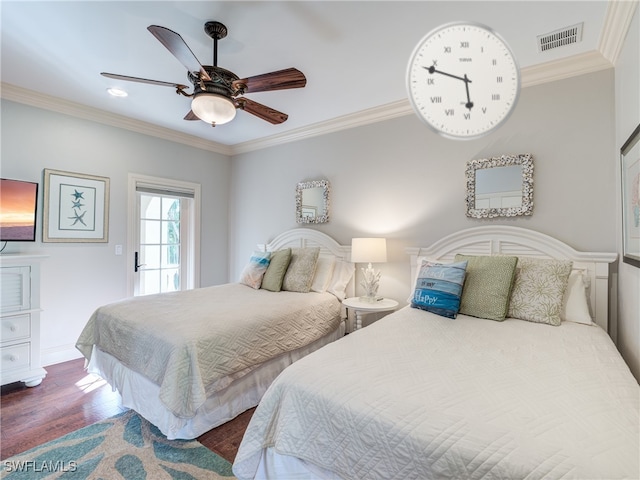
5:48
